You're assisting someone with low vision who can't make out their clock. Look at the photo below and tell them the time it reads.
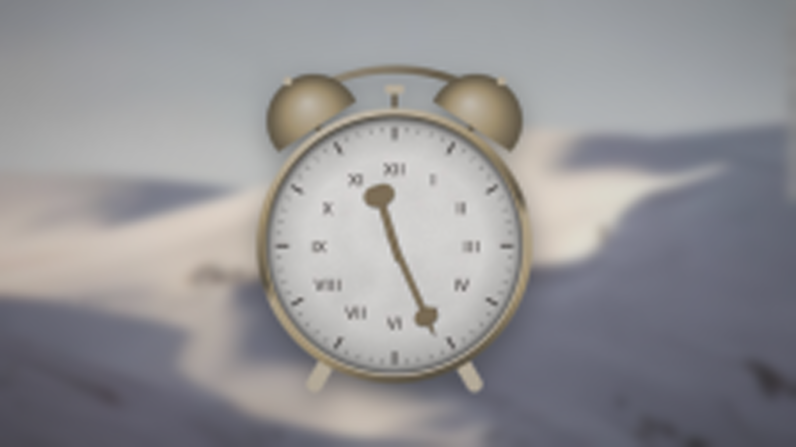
11:26
